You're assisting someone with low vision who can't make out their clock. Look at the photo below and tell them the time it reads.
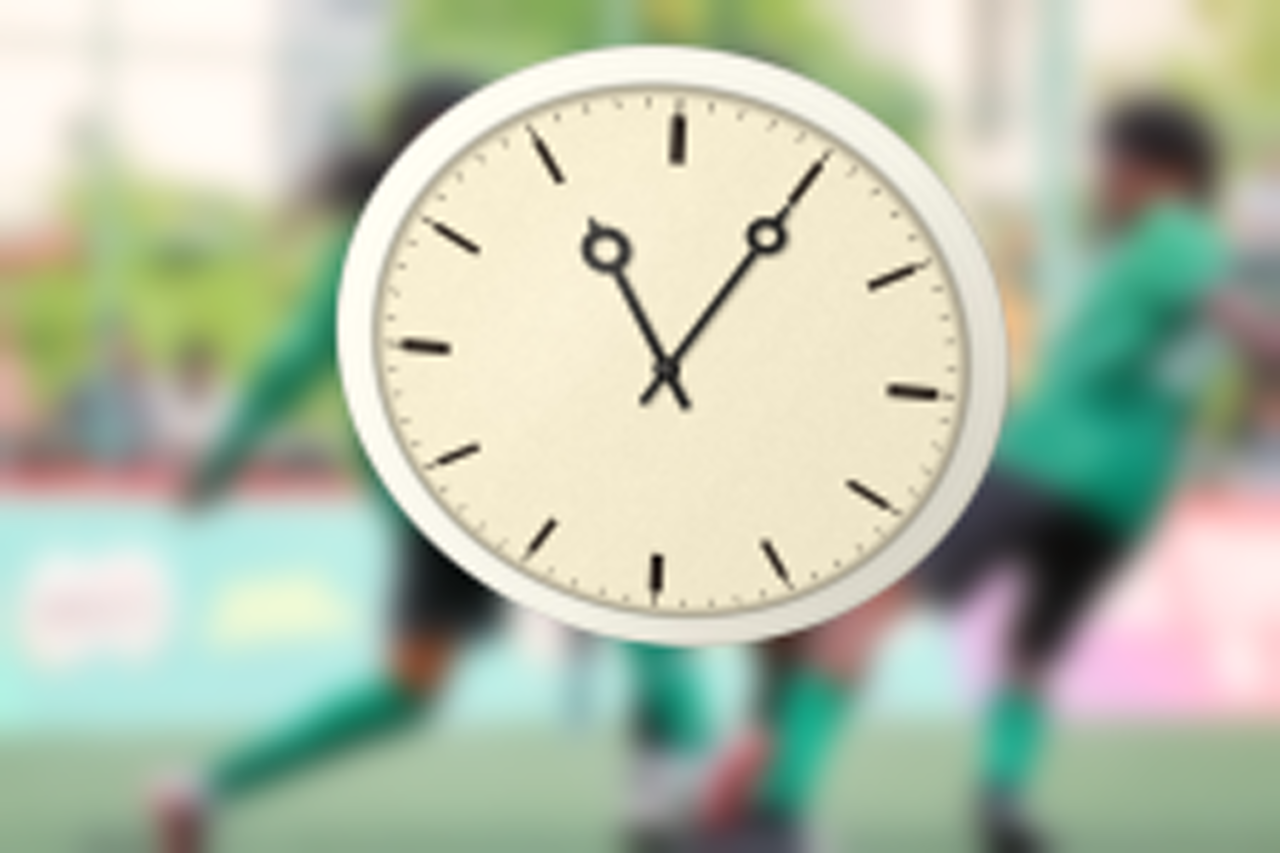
11:05
